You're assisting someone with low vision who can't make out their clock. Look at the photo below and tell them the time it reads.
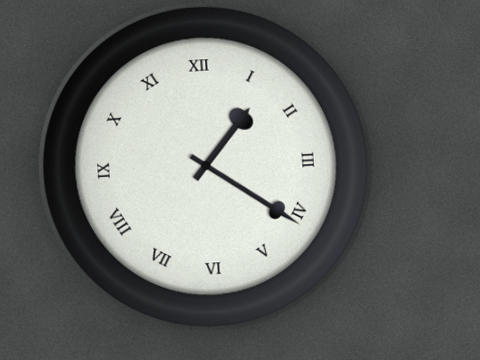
1:21
